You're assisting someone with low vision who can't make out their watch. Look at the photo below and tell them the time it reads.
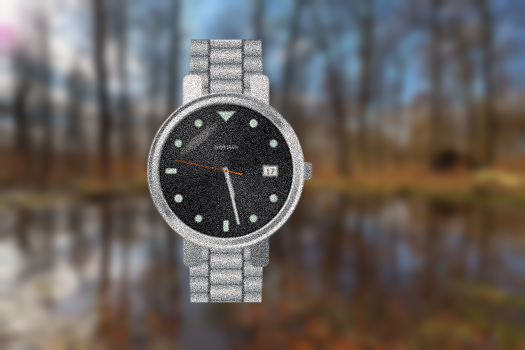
5:27:47
